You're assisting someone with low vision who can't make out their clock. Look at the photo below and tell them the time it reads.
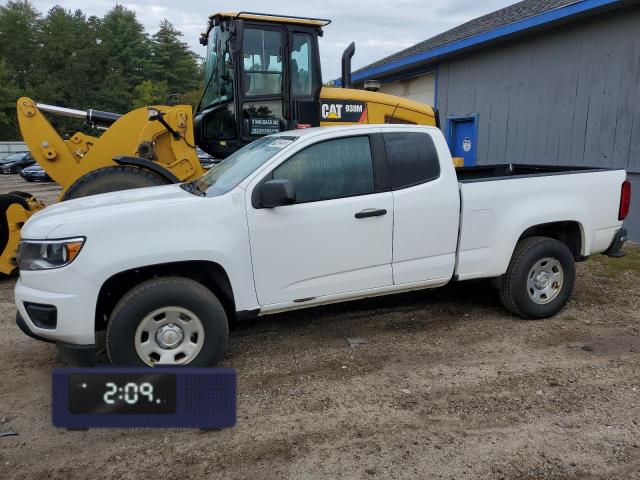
2:09
